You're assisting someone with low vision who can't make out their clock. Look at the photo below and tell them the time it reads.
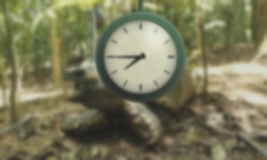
7:45
